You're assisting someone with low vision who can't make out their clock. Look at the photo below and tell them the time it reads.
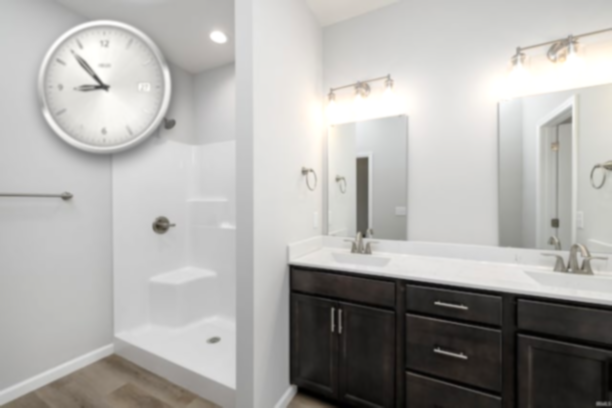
8:53
